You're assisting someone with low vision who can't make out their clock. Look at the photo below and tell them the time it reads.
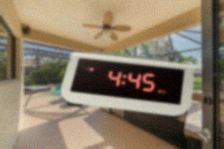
4:45
